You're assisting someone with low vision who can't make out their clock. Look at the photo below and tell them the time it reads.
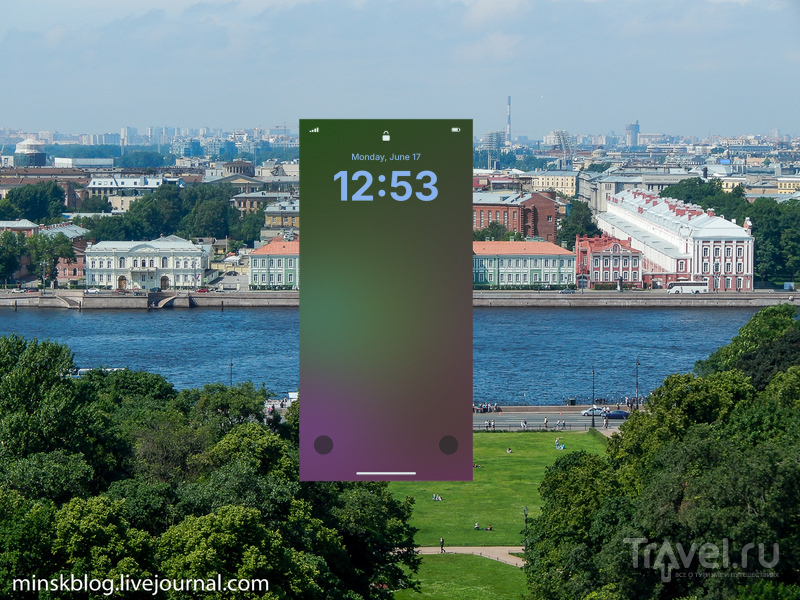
12:53
